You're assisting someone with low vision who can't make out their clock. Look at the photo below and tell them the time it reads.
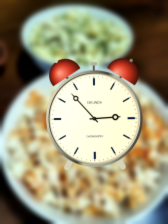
2:53
